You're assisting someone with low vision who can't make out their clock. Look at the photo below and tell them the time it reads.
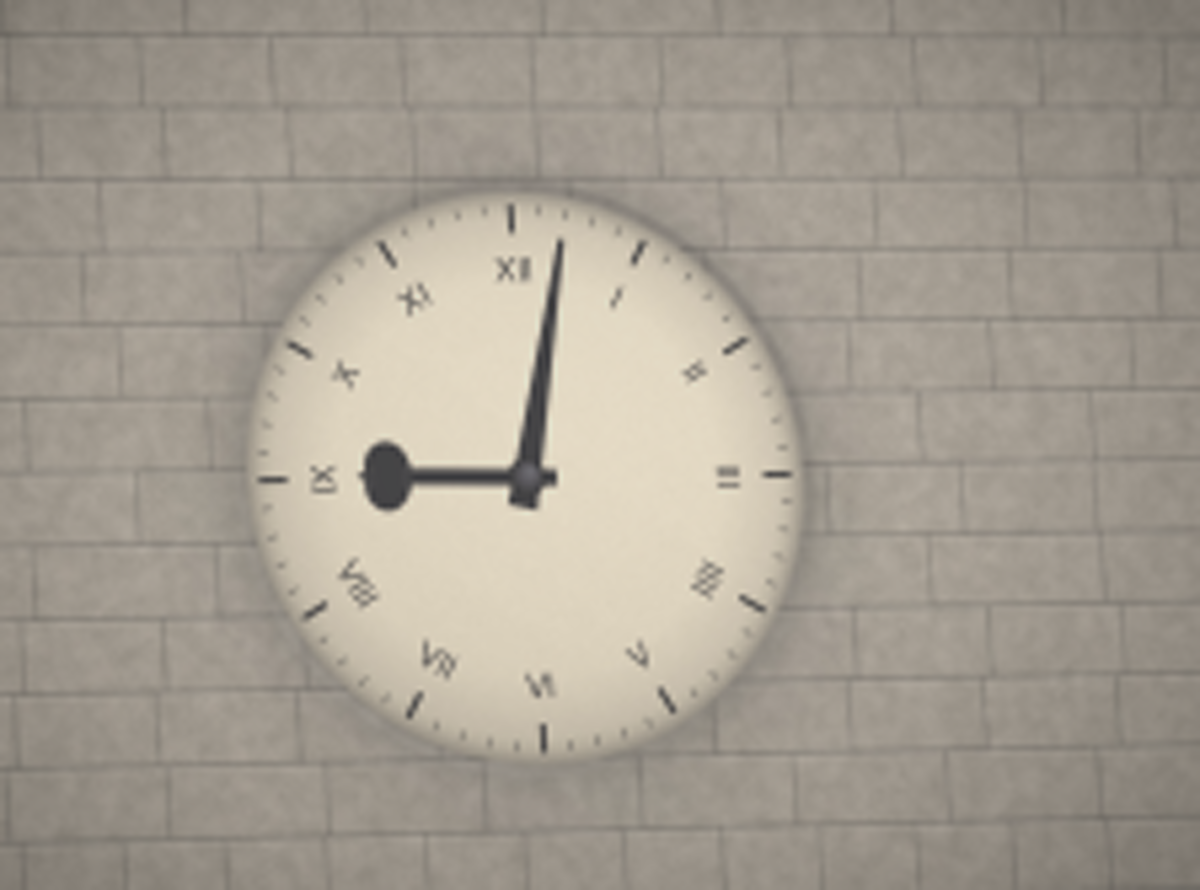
9:02
